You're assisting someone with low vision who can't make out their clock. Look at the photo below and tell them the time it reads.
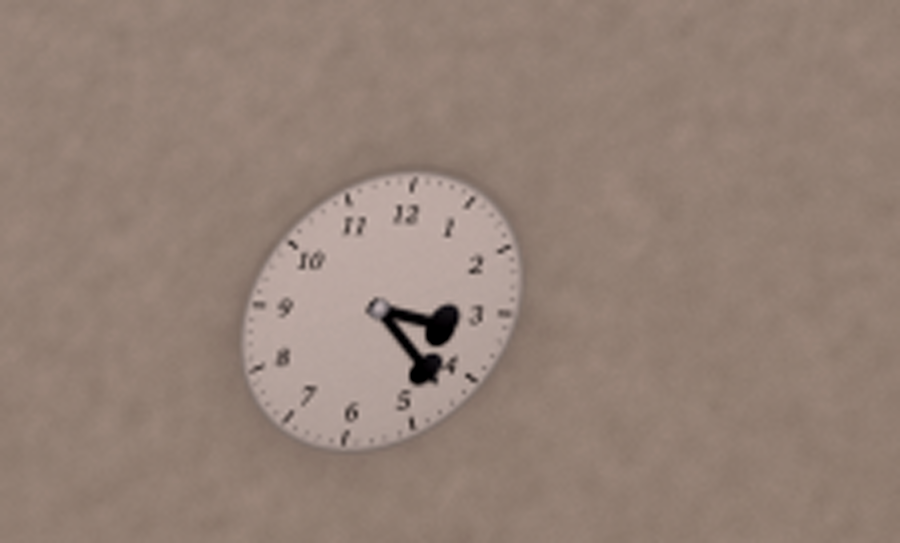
3:22
